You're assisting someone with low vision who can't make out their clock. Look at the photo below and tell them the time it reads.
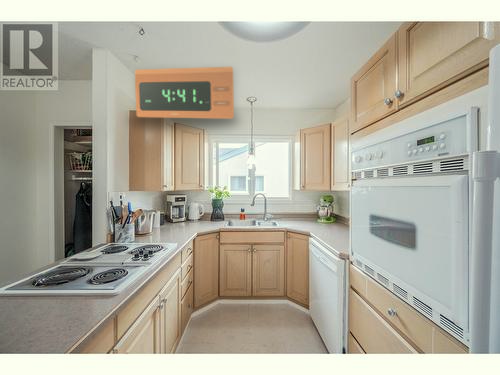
4:41
